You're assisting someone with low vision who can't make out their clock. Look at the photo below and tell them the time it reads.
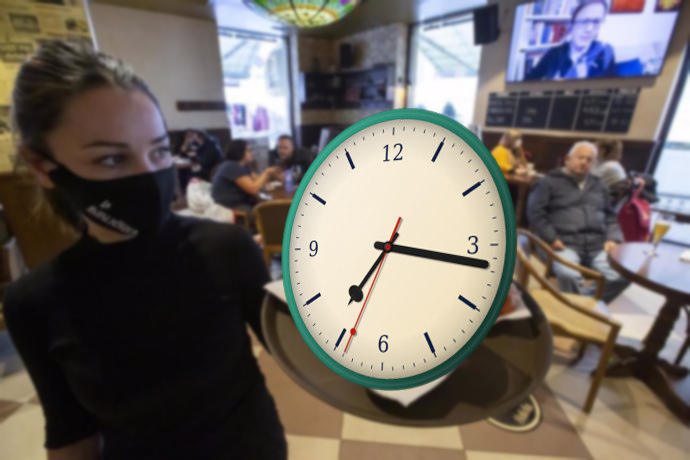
7:16:34
